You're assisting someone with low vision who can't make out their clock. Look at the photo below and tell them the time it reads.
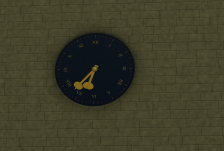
6:37
